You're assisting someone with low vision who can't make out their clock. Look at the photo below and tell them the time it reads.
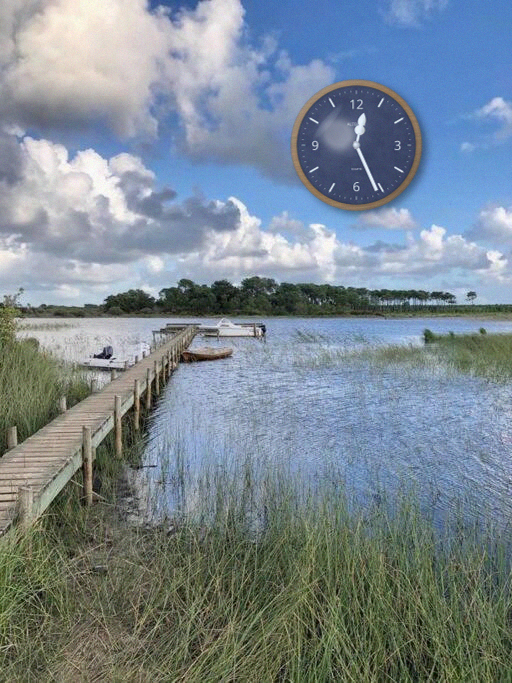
12:26
